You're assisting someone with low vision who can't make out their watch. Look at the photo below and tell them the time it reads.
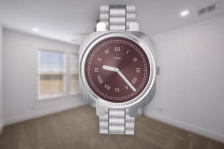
9:23
